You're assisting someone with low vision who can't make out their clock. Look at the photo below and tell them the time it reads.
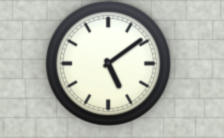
5:09
